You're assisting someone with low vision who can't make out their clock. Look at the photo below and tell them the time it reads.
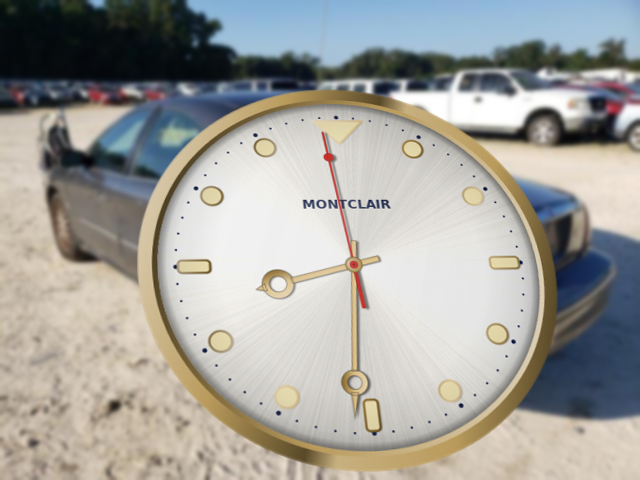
8:30:59
